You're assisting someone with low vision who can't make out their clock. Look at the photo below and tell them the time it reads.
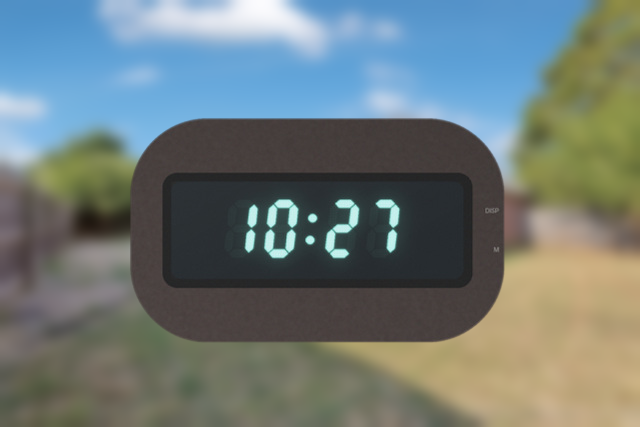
10:27
